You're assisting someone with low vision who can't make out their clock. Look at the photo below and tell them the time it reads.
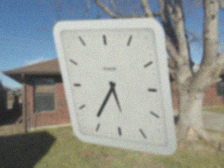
5:36
